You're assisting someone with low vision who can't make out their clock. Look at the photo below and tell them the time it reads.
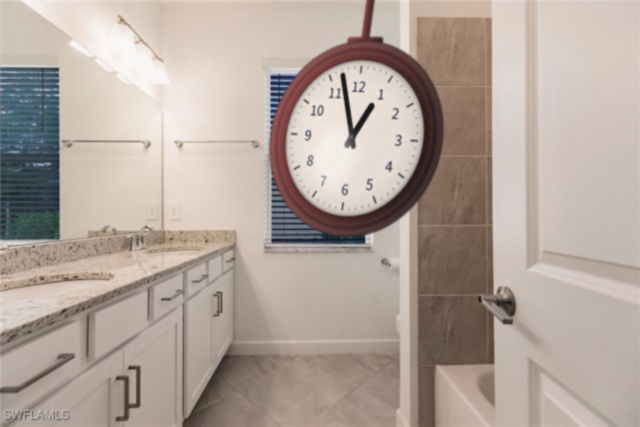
12:57
